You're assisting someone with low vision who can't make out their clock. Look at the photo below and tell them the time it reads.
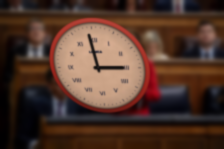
2:59
